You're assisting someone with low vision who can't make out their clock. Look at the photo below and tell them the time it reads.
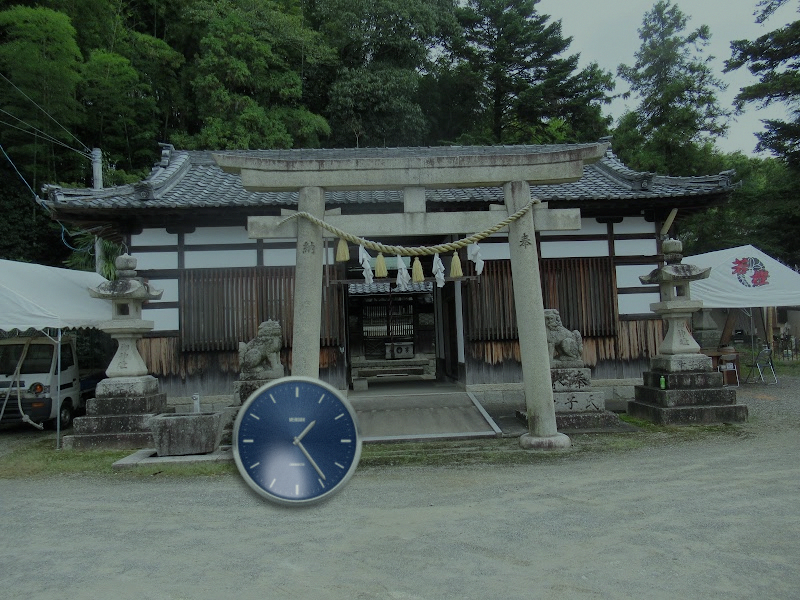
1:24
